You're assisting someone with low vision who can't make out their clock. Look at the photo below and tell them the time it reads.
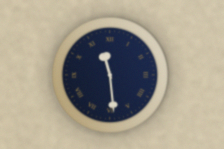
11:29
